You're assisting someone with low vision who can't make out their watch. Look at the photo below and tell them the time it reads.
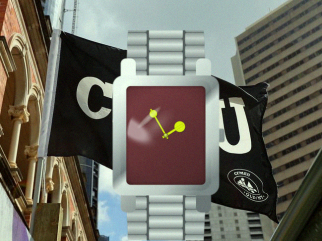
1:55
